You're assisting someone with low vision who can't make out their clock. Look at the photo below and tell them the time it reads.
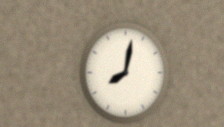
8:02
